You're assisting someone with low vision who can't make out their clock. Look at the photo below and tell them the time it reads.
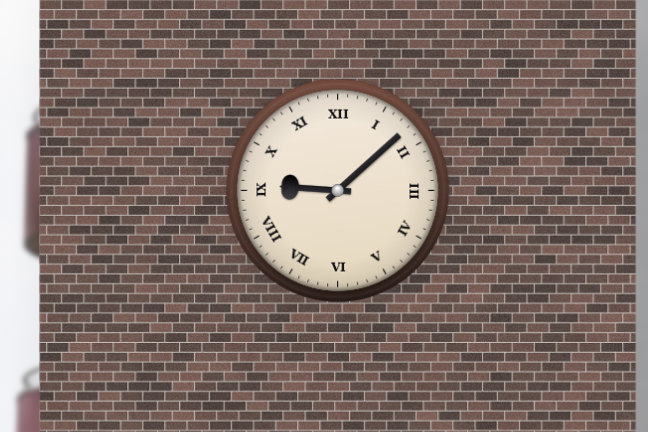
9:08
